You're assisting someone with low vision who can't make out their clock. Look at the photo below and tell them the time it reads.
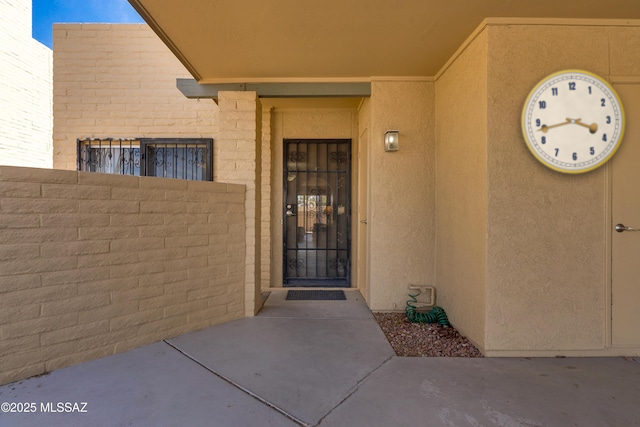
3:43
